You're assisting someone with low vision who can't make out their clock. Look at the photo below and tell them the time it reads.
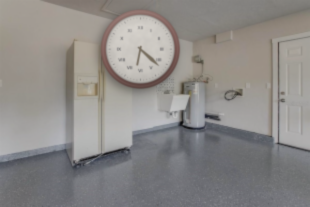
6:22
